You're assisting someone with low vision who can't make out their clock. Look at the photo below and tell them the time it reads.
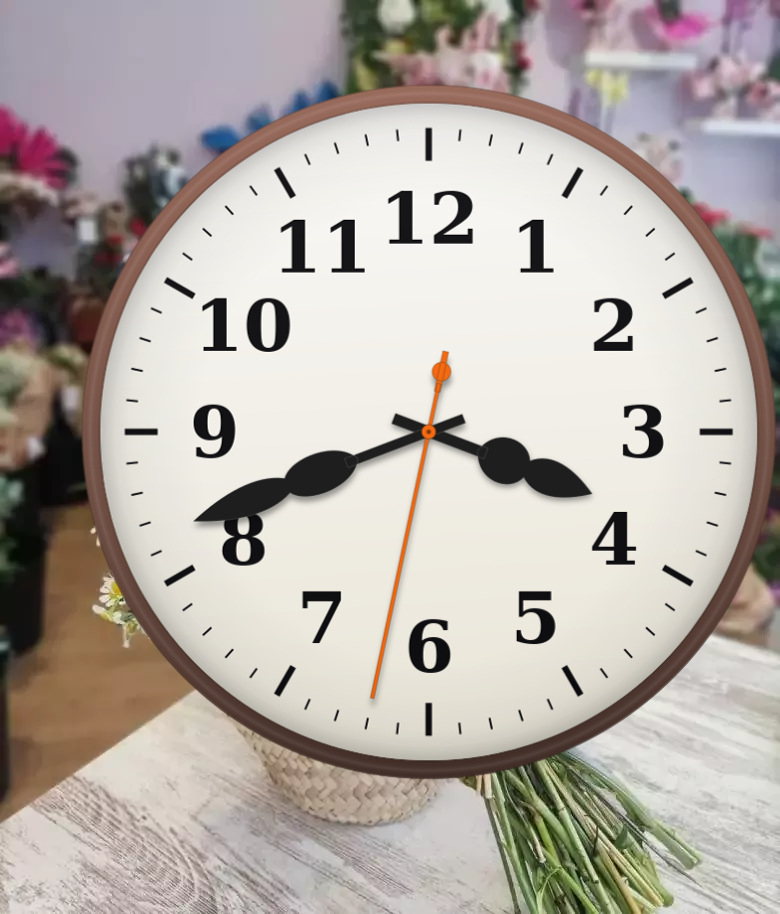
3:41:32
